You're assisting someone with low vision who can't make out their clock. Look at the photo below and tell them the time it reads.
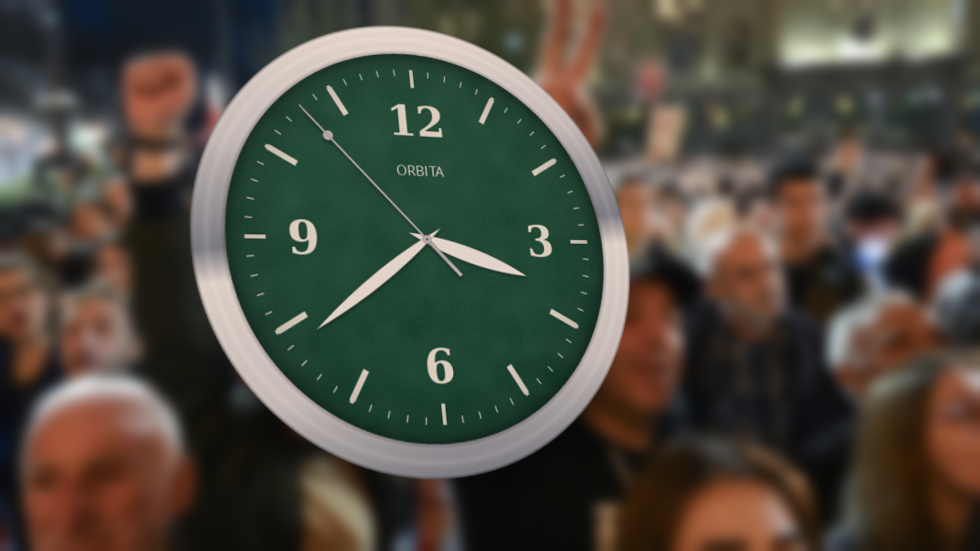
3:38:53
